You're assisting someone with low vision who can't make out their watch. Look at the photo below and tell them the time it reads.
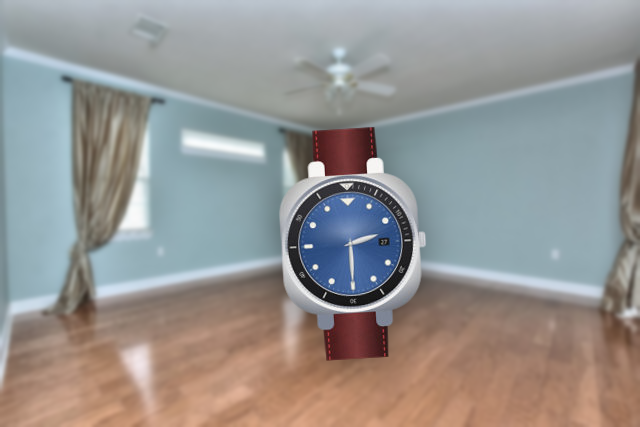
2:30
